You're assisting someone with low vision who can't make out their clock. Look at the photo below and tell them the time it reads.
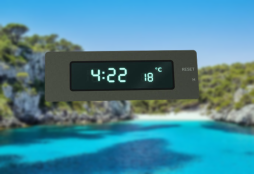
4:22
